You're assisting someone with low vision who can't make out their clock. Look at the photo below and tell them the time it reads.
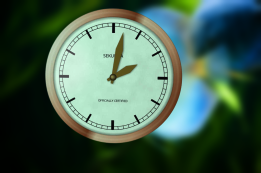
2:02
